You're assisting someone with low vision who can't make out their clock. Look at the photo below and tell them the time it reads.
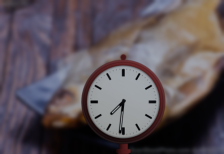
7:31
